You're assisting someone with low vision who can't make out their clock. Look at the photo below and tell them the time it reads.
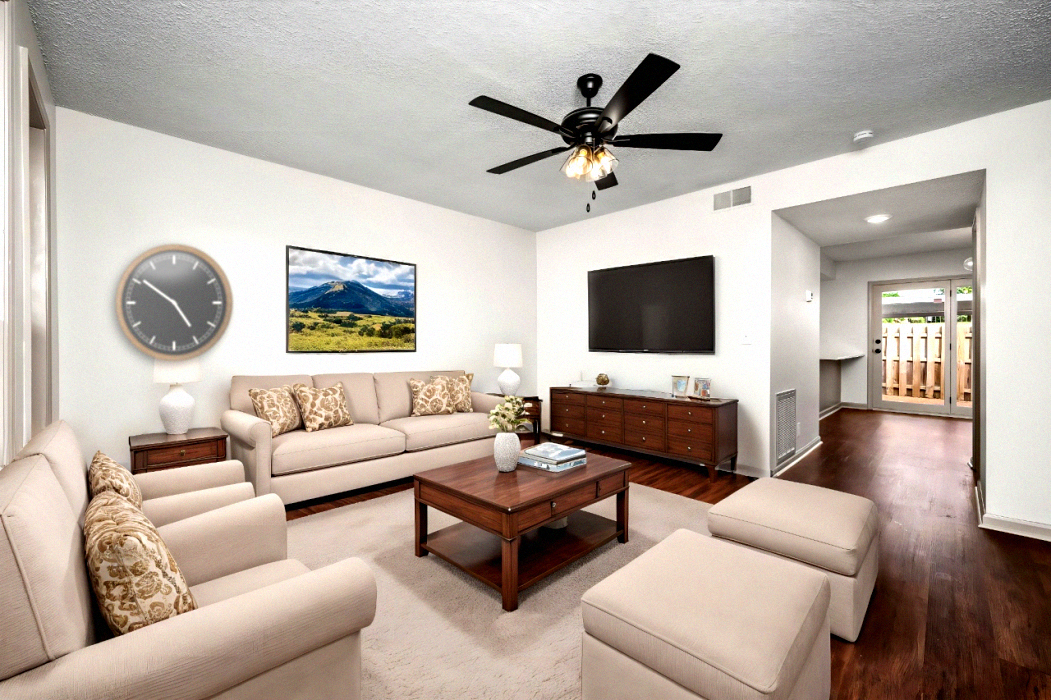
4:51
